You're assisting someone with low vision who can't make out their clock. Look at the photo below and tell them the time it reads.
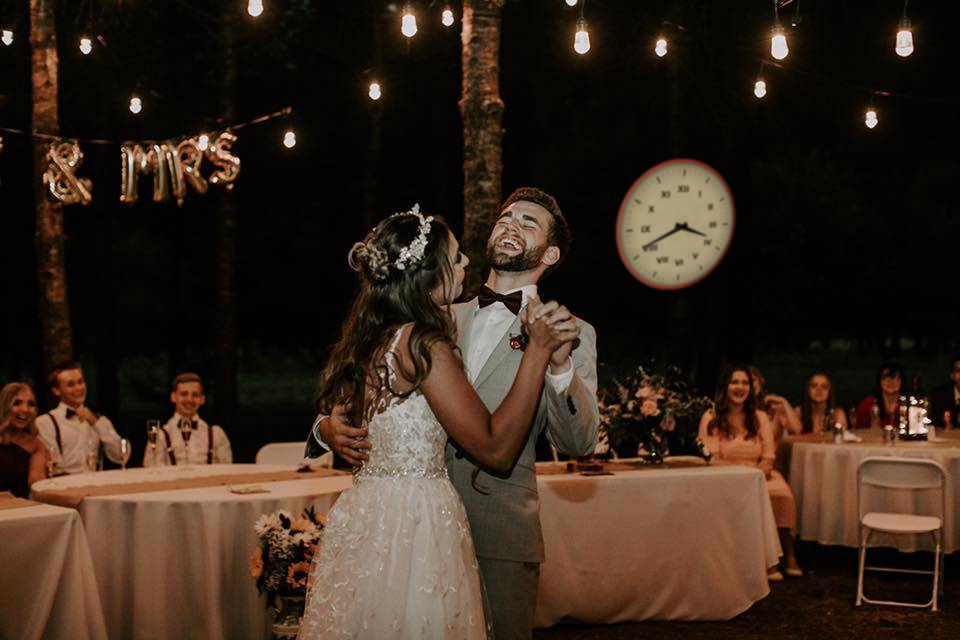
3:41
